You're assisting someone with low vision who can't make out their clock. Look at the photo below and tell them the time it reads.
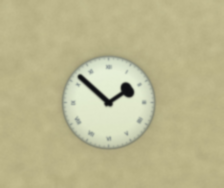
1:52
